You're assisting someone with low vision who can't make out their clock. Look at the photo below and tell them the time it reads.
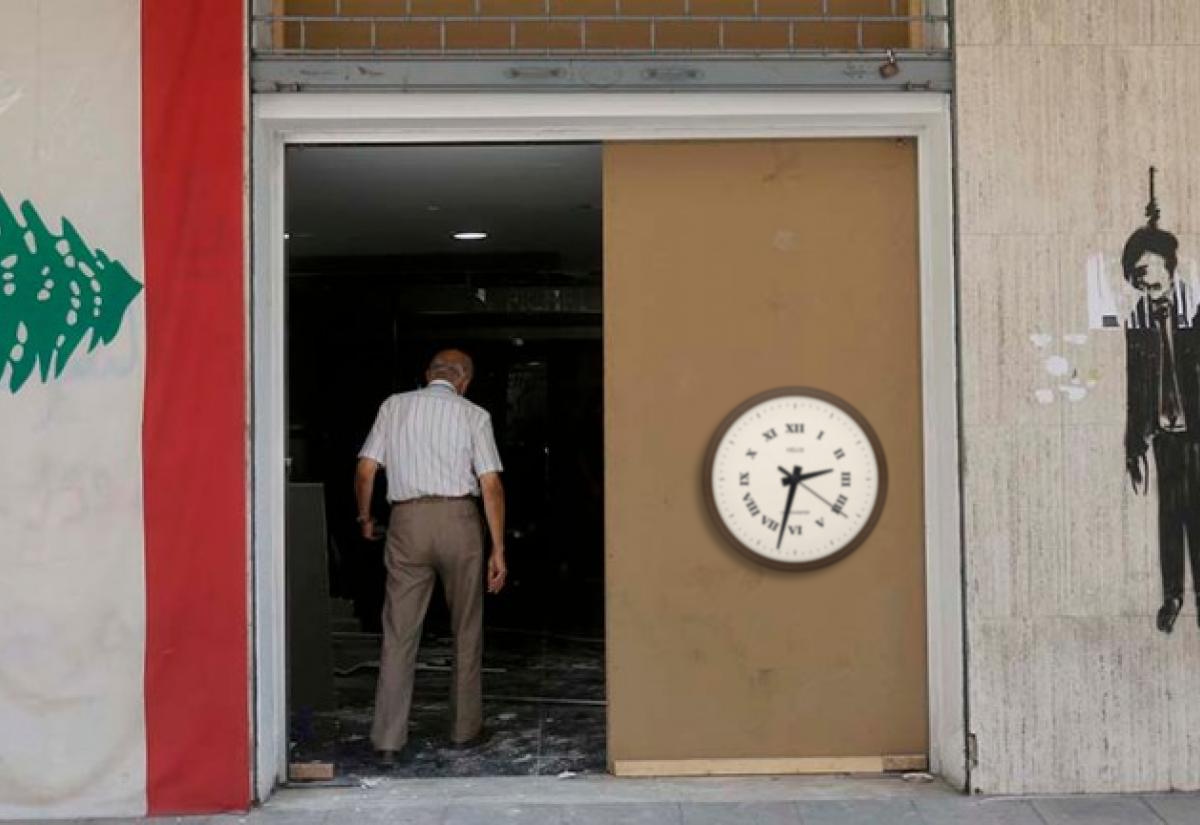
2:32:21
